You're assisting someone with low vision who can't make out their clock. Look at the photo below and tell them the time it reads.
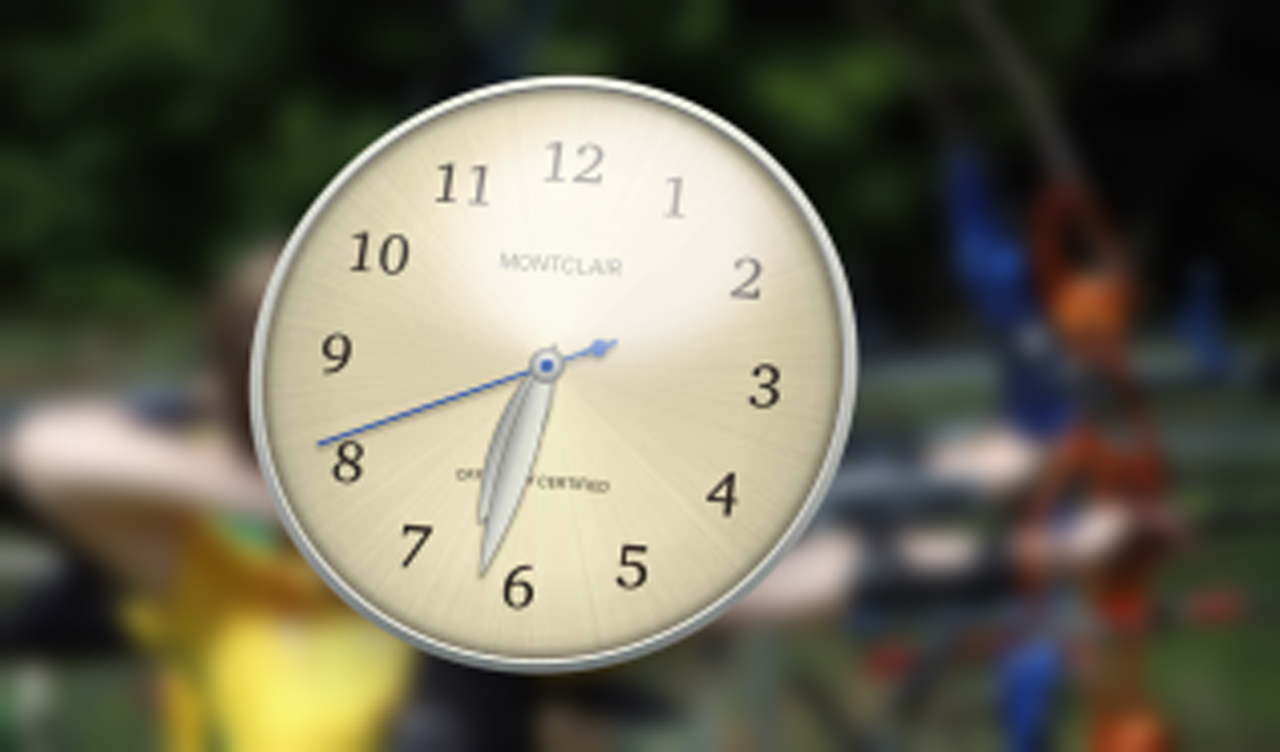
6:31:41
